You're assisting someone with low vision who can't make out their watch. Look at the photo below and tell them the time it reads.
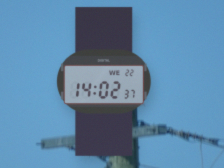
14:02:37
